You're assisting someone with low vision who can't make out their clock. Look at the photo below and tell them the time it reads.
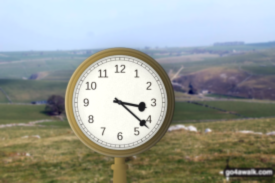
3:22
